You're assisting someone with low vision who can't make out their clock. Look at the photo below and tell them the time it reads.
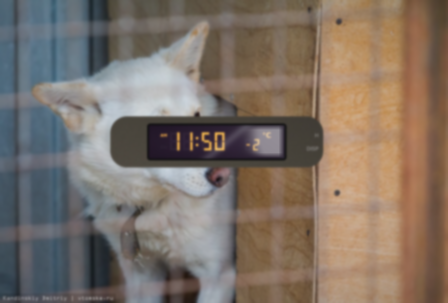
11:50
